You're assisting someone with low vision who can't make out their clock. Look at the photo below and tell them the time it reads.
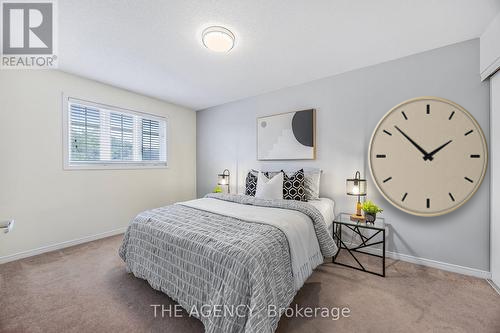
1:52
